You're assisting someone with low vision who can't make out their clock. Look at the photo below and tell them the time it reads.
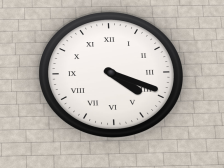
4:19
